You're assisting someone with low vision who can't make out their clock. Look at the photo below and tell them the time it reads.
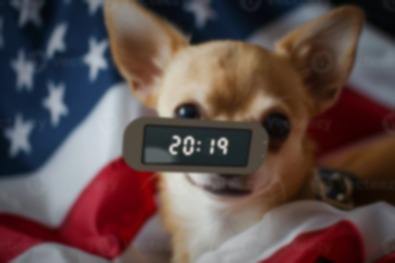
20:19
